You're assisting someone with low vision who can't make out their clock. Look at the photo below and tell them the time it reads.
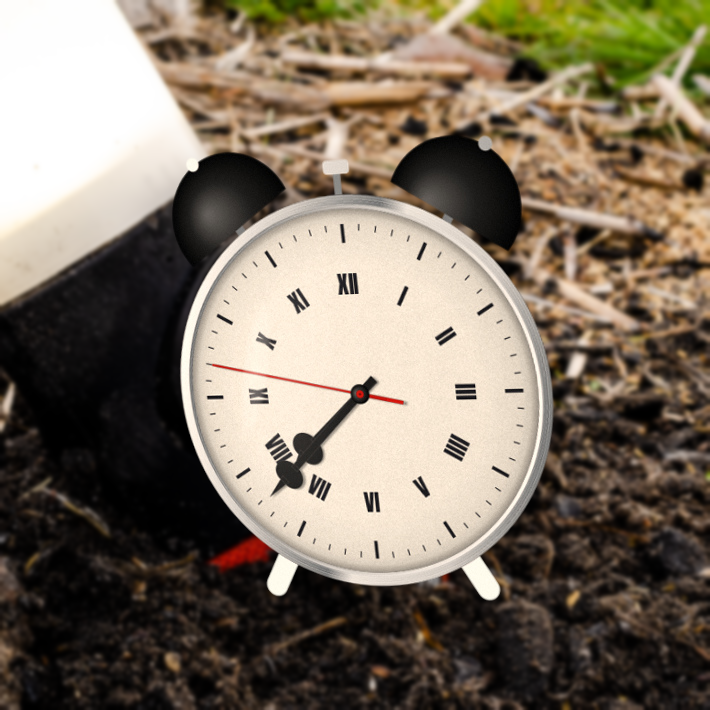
7:37:47
